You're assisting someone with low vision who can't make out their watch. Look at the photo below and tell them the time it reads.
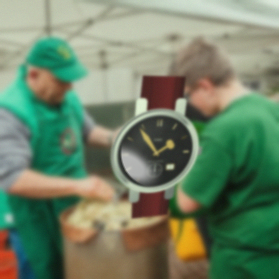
1:54
